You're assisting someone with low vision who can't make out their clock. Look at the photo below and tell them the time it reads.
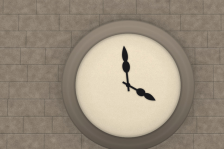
3:59
